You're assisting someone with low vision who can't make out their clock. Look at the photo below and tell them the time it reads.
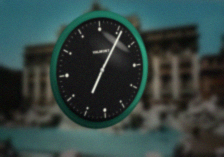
7:06
